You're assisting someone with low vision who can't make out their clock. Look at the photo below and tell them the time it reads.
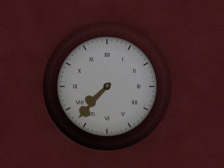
7:37
